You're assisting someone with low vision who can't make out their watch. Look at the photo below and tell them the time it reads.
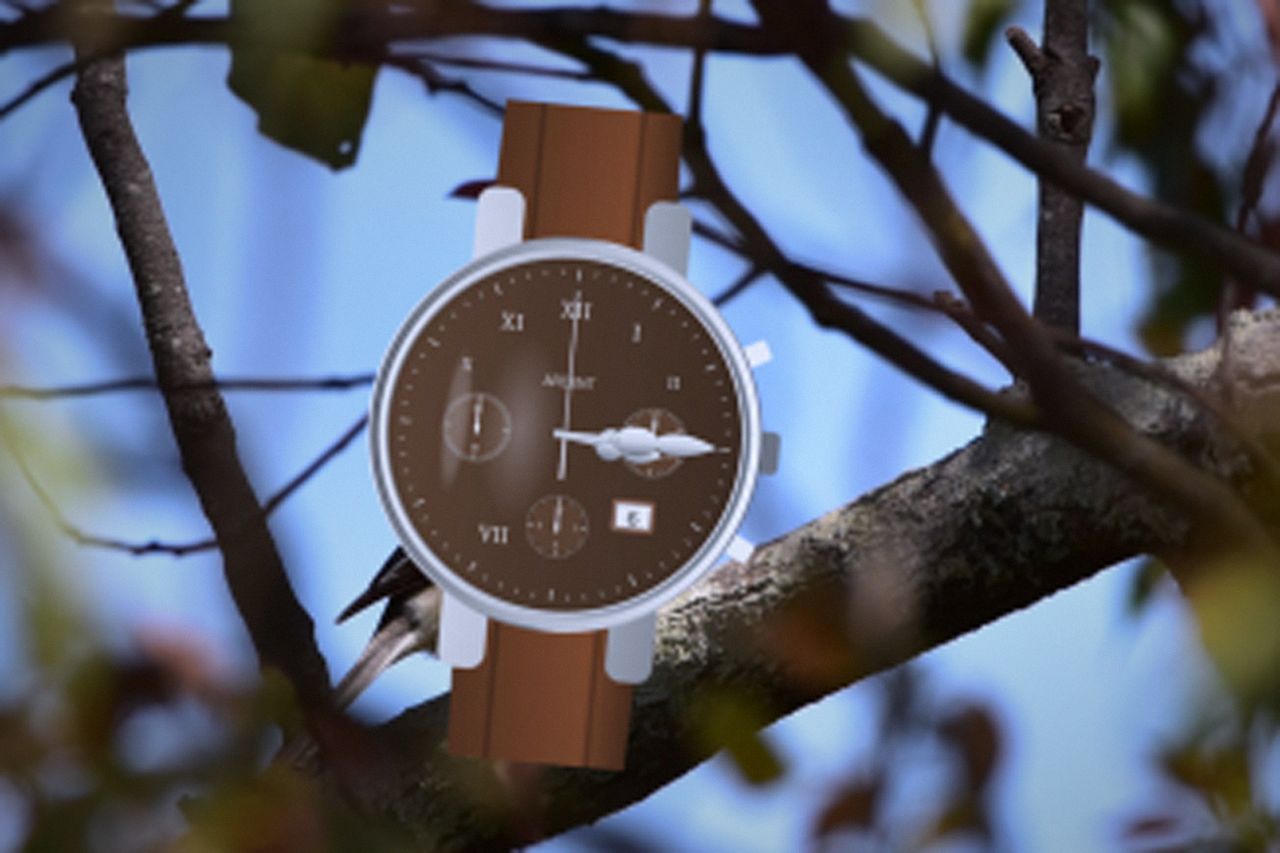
3:15
